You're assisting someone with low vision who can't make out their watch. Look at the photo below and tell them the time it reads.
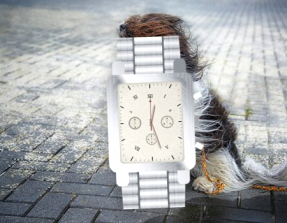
12:27
